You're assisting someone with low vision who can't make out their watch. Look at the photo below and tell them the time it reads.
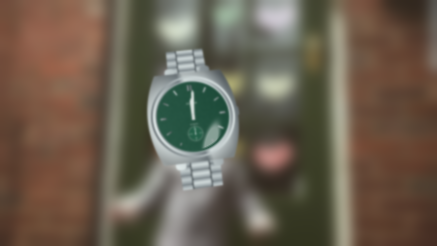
12:01
